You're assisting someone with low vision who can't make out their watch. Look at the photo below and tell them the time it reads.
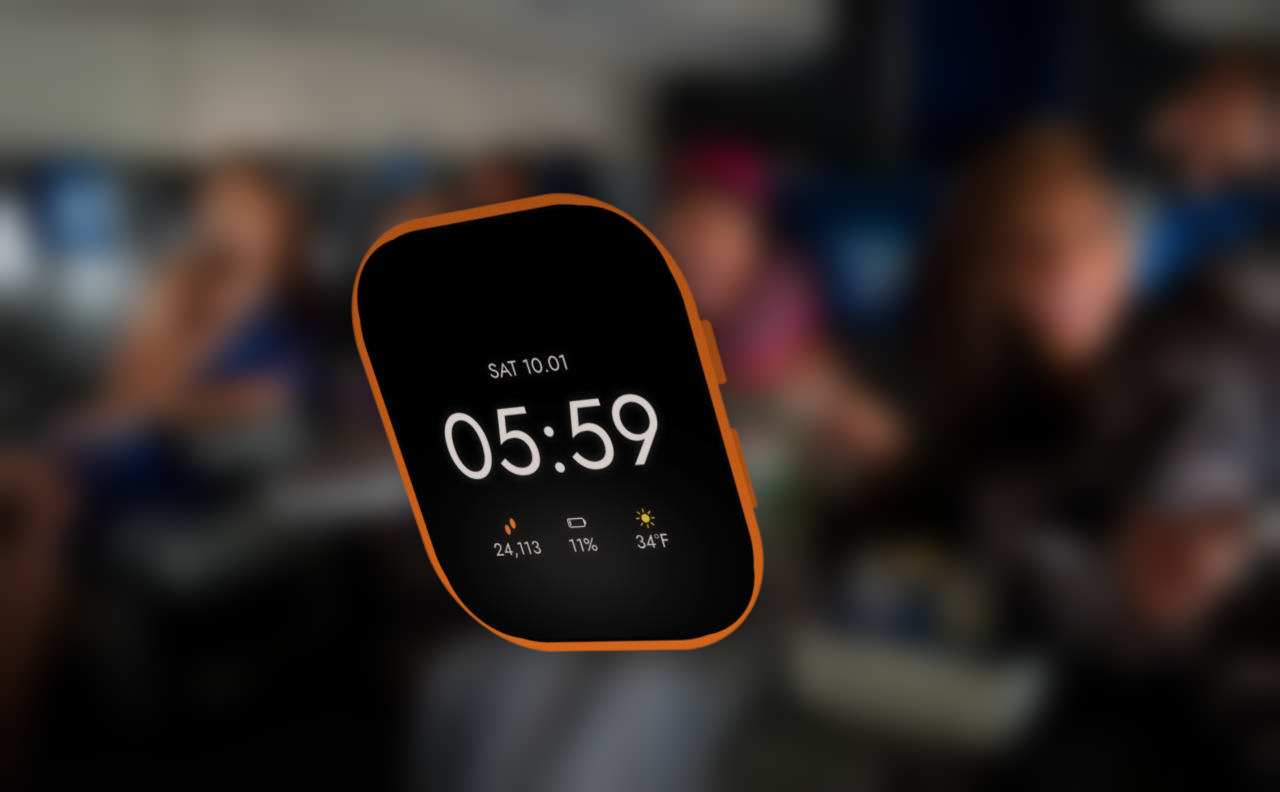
5:59
